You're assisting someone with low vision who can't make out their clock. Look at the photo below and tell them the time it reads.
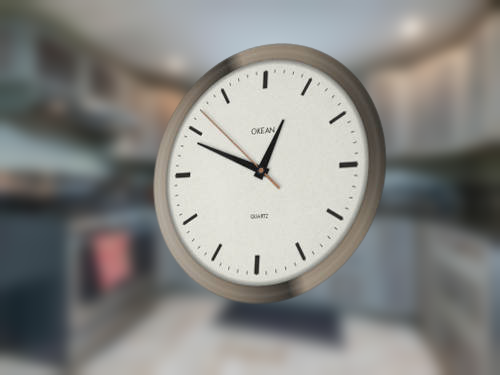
12:48:52
